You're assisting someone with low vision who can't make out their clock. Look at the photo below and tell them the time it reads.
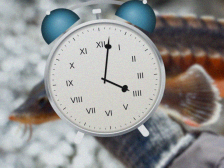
4:02
